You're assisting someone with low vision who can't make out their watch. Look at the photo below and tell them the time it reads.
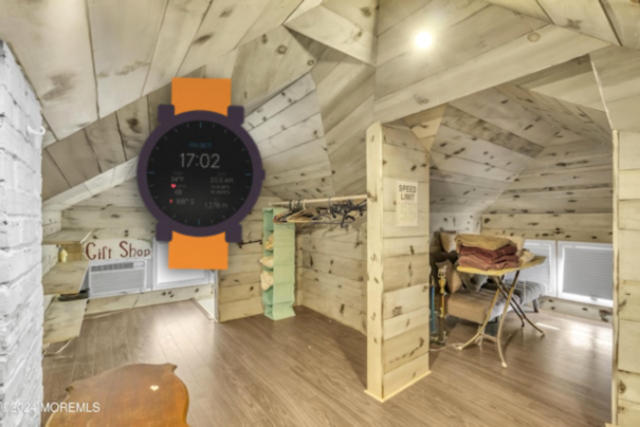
17:02
